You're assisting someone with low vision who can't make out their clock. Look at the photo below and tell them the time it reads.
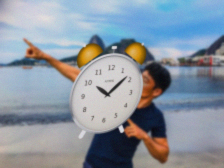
10:08
